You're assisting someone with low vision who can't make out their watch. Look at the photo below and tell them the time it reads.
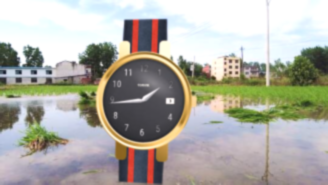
1:44
